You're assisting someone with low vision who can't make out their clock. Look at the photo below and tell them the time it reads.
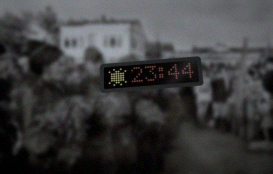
23:44
